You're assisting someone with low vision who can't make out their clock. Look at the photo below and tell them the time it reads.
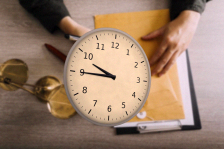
9:45
